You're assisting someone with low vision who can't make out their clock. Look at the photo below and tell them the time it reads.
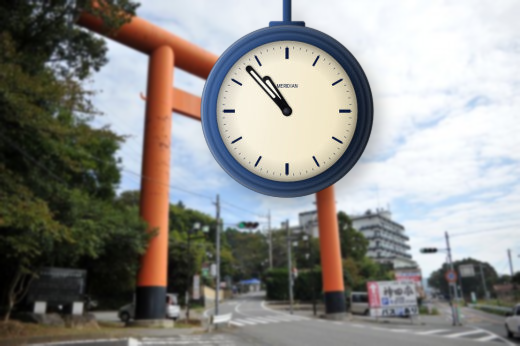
10:53
